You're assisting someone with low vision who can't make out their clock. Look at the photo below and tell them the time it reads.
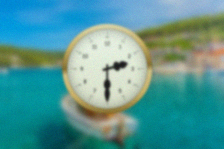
2:30
